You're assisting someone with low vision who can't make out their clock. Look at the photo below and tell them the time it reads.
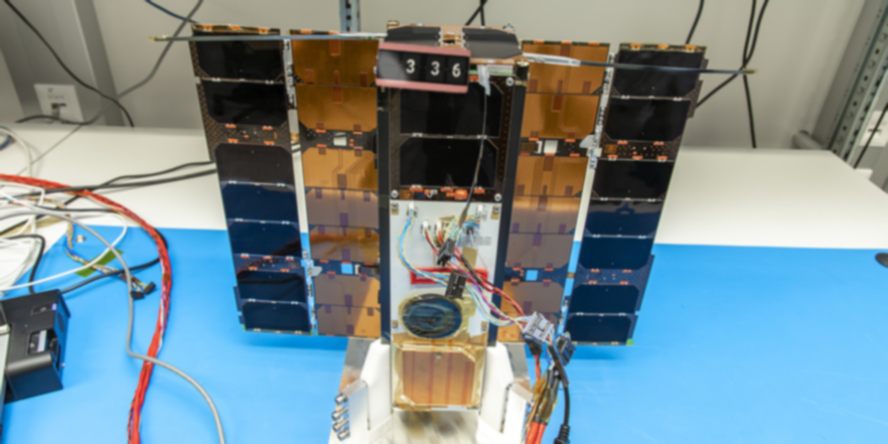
3:36
